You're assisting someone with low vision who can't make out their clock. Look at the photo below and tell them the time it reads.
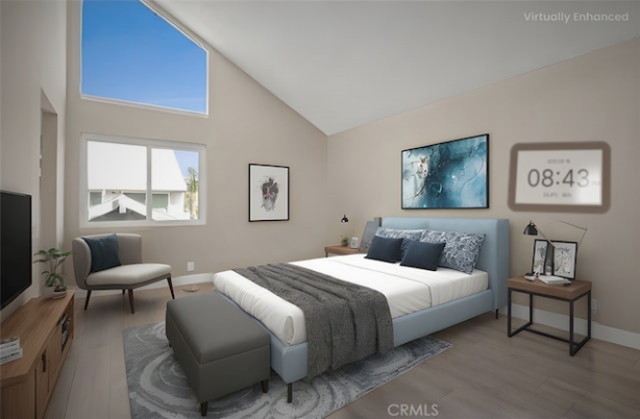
8:43
